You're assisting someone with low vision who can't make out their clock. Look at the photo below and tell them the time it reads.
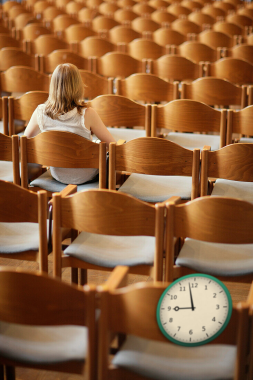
8:58
